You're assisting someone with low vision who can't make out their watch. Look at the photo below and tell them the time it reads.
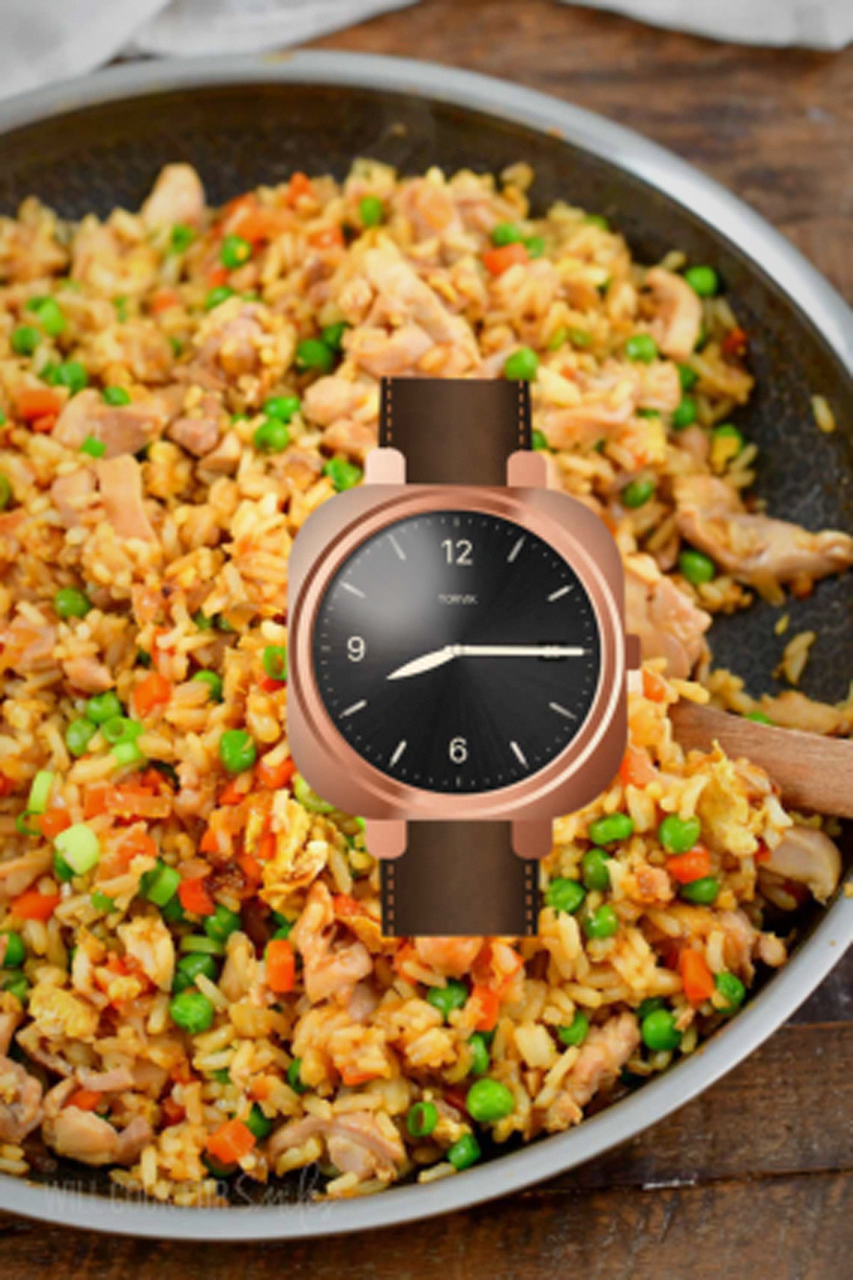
8:15
